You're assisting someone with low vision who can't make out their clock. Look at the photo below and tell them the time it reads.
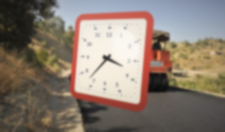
3:37
